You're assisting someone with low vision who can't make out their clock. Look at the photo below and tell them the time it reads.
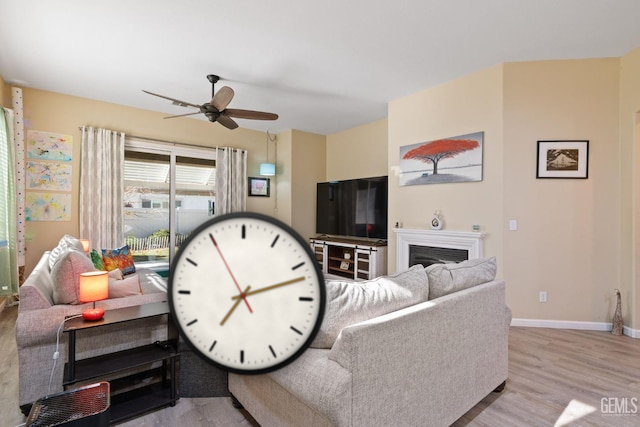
7:11:55
